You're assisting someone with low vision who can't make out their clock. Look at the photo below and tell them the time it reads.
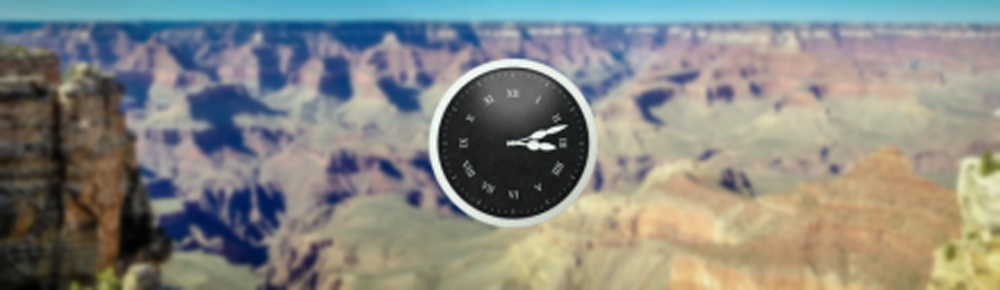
3:12
